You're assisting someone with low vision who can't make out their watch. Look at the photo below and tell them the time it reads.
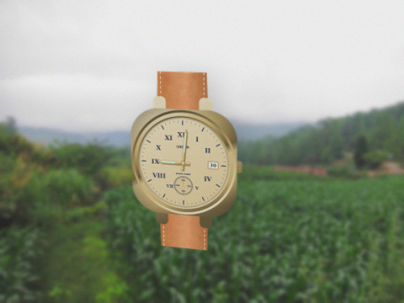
9:01
